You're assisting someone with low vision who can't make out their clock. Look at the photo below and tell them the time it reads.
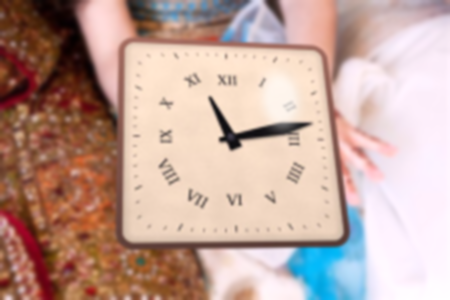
11:13
